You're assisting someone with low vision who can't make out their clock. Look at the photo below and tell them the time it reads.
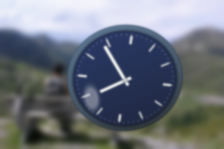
7:54
